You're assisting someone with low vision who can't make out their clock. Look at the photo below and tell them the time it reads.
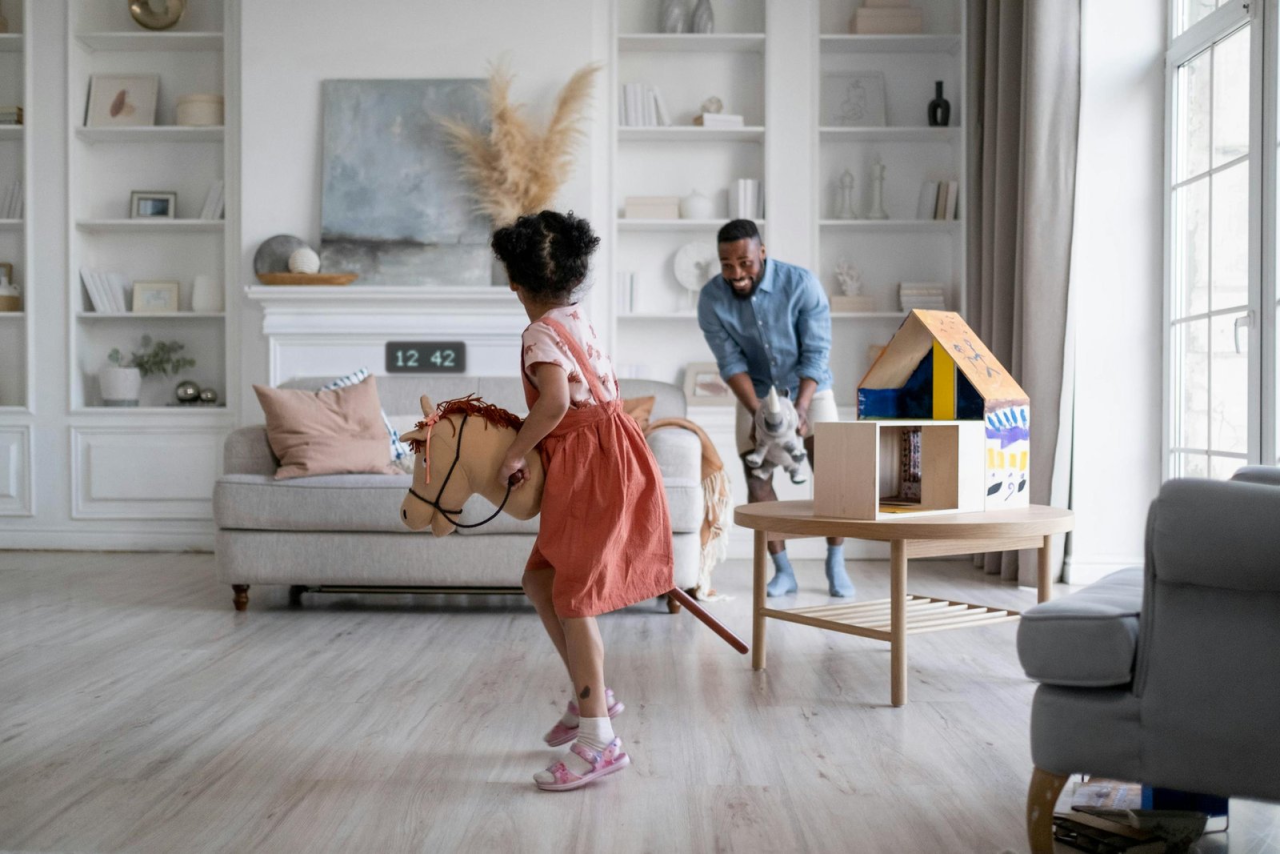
12:42
